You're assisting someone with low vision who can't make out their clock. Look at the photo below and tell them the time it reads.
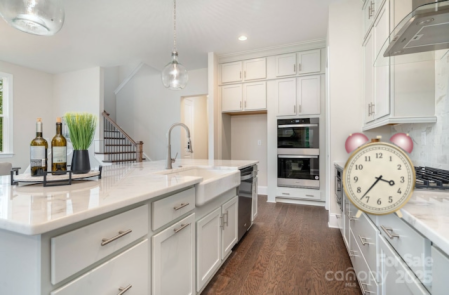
3:37
